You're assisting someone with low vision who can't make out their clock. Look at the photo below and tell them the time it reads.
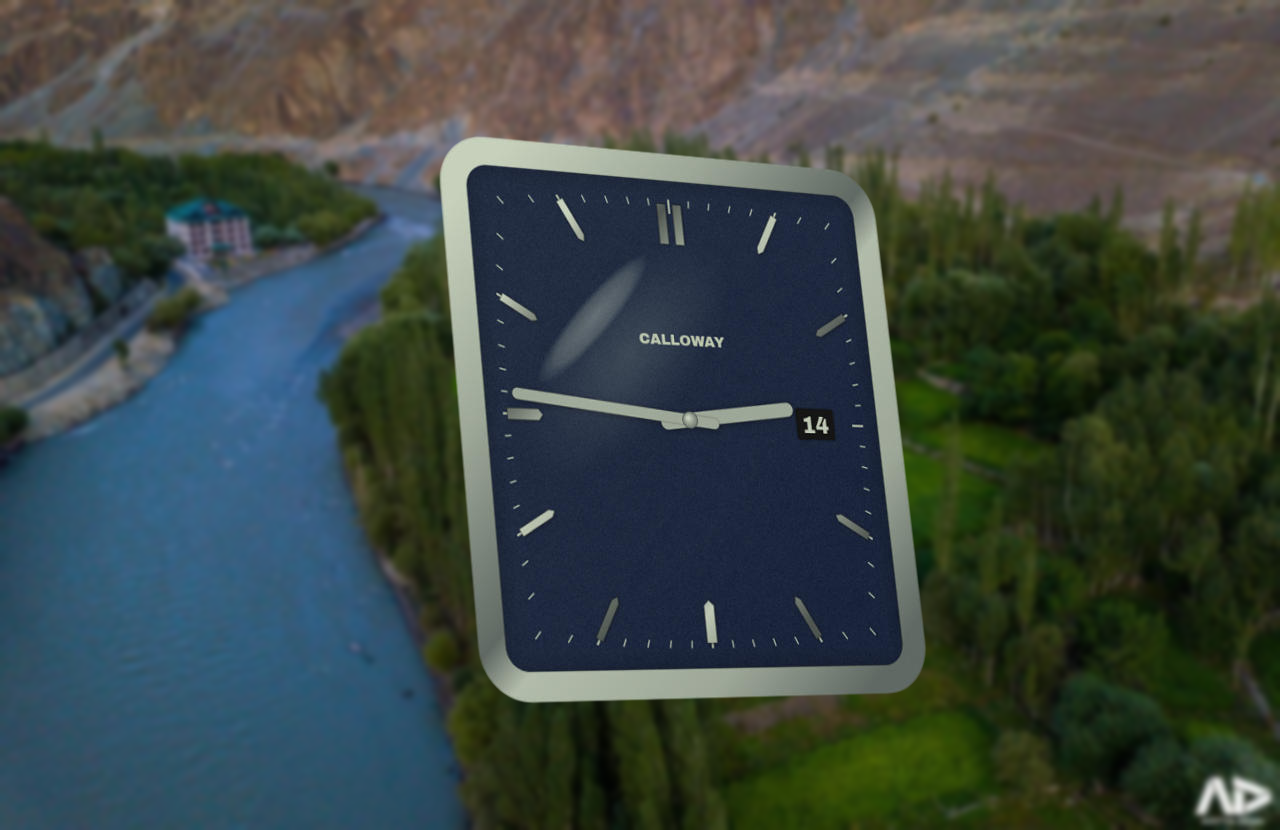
2:46
